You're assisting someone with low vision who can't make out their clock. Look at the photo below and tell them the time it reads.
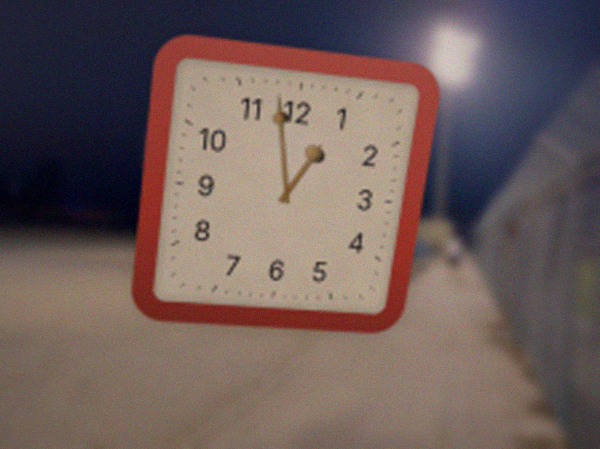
12:58
